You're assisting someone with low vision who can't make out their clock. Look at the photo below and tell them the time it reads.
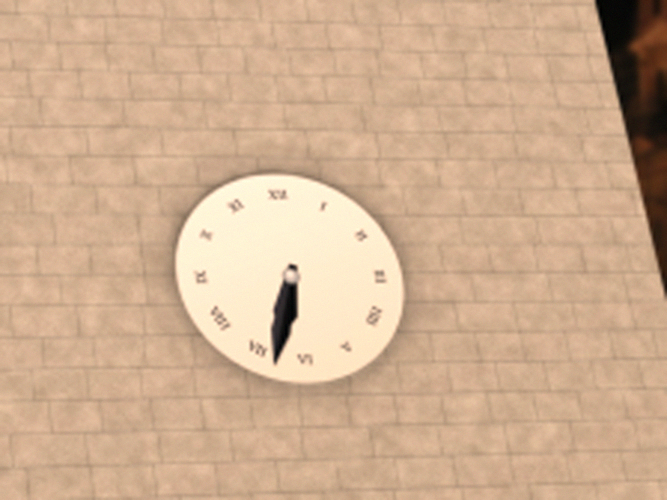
6:33
